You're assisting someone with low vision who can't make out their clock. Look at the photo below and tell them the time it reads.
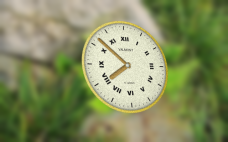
7:52
